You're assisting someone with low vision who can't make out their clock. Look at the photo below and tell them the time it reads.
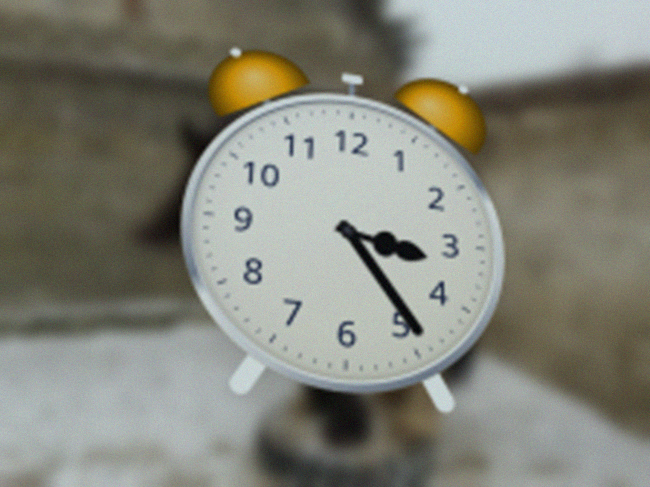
3:24
